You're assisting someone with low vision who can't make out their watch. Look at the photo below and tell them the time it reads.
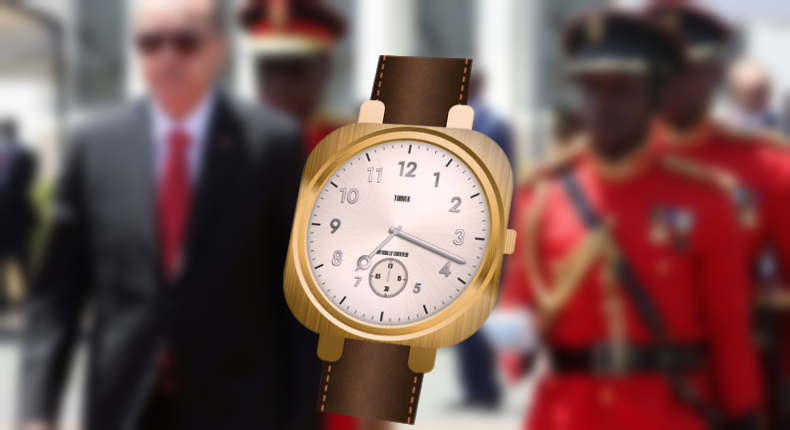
7:18
